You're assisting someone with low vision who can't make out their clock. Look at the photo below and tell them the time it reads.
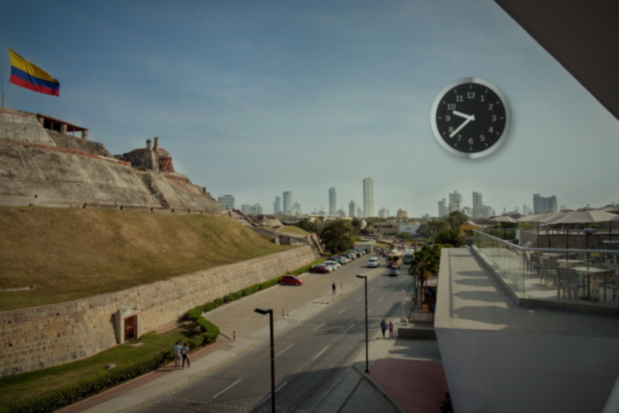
9:38
